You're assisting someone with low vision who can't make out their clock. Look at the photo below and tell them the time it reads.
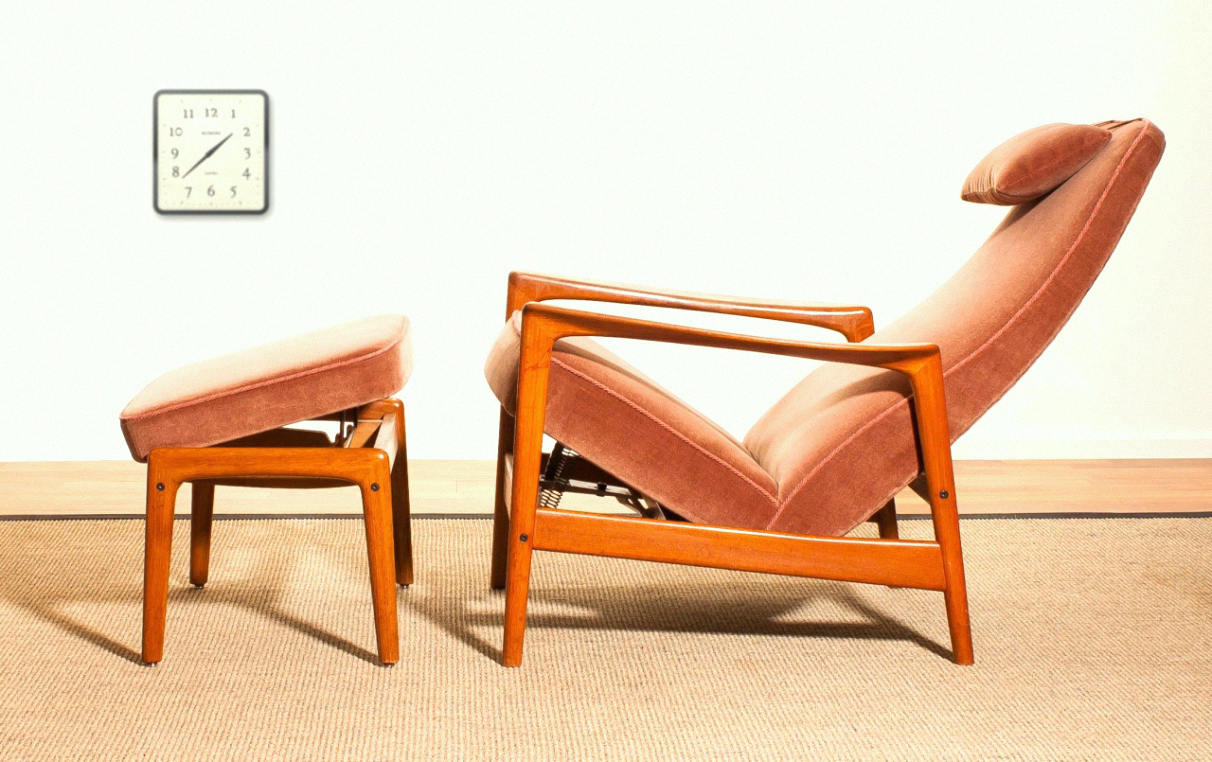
1:38
